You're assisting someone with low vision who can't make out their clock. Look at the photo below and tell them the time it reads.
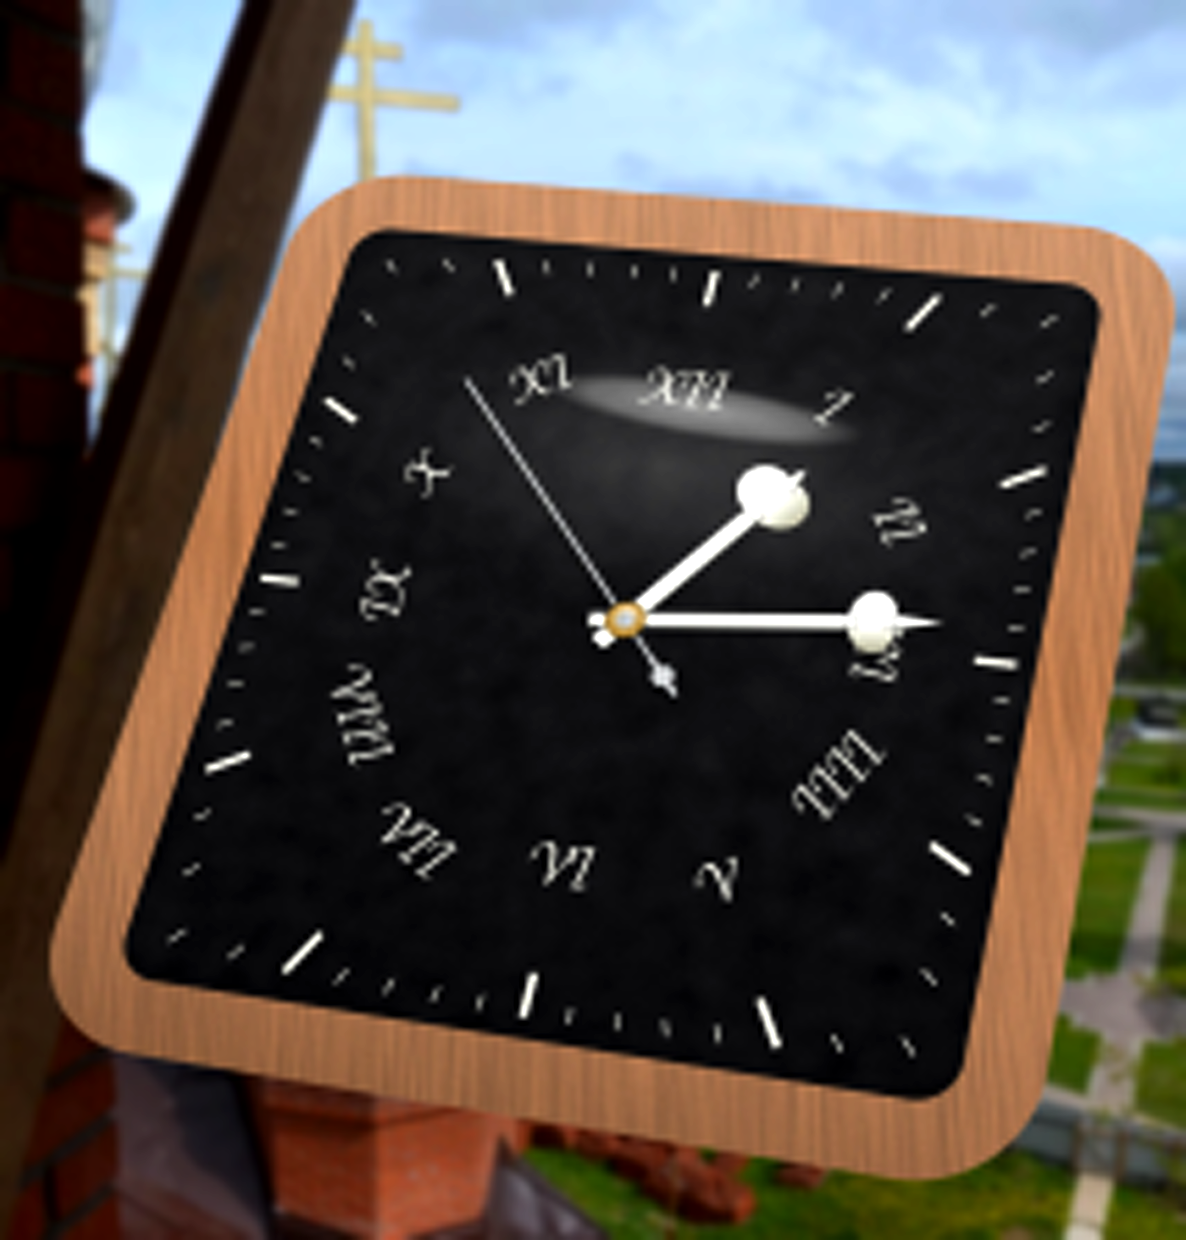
1:13:53
